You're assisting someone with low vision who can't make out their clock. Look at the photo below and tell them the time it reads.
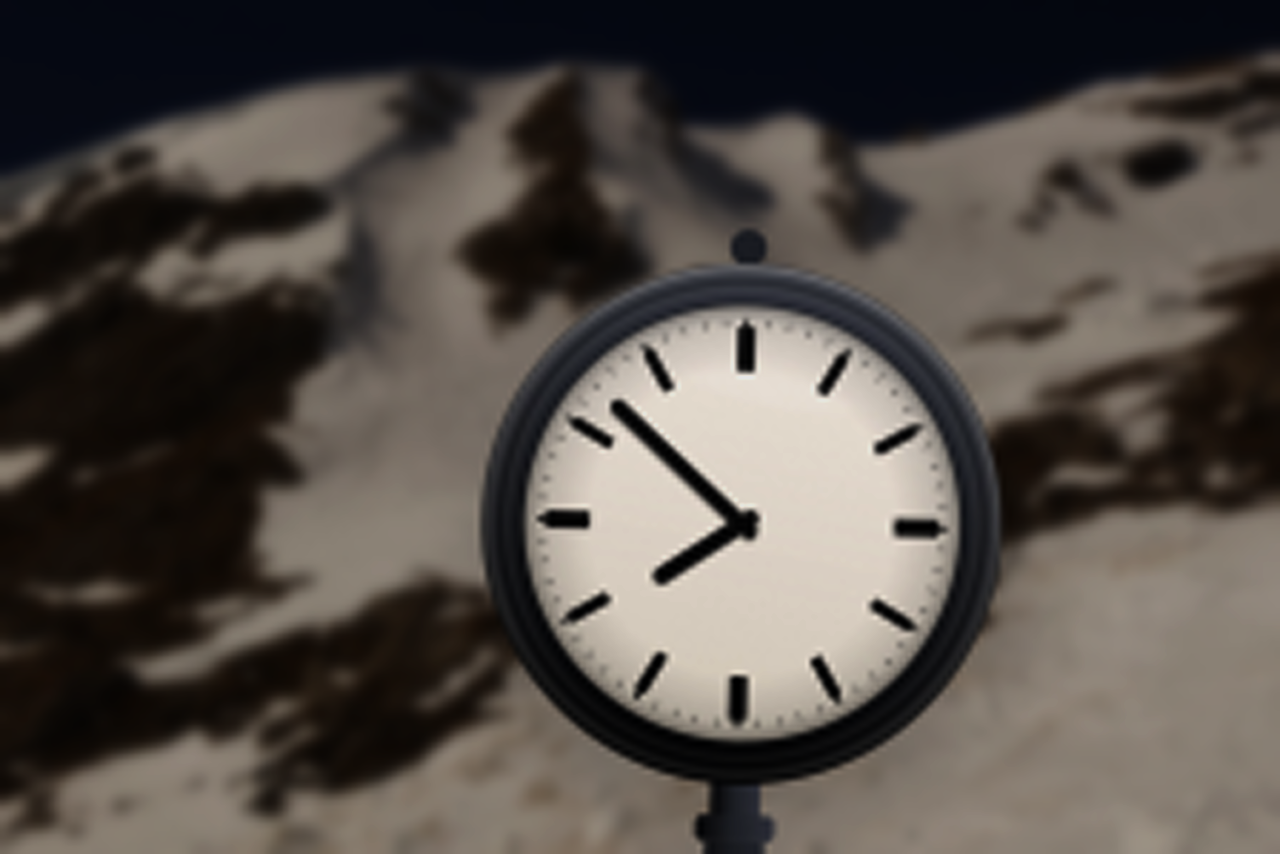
7:52
